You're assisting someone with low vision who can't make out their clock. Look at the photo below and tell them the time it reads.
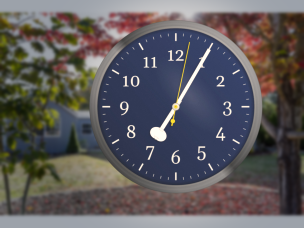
7:05:02
